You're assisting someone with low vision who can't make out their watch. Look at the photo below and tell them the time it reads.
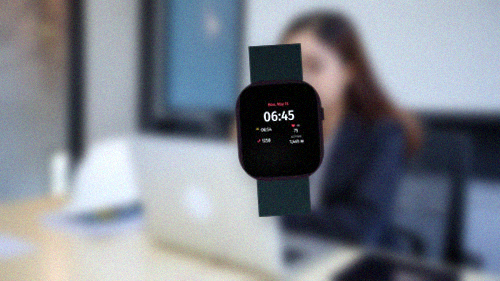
6:45
